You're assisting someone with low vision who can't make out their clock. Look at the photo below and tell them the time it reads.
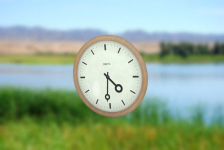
4:31
